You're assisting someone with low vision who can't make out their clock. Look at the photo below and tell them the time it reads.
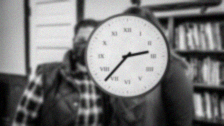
2:37
